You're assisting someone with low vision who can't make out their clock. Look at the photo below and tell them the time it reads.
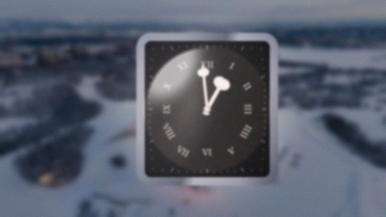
12:59
